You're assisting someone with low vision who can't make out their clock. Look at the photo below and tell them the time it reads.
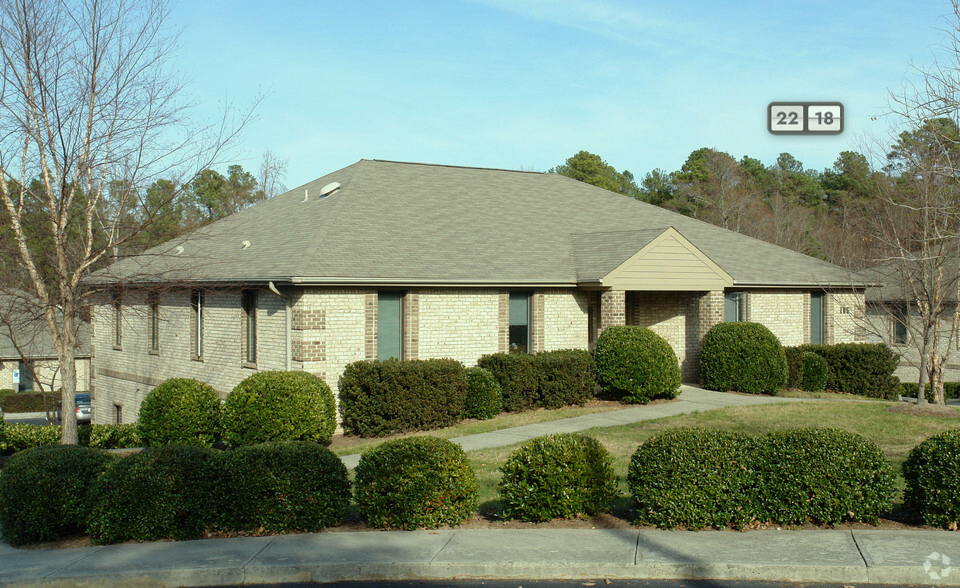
22:18
